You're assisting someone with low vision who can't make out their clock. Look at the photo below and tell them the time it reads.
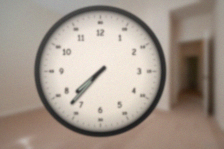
7:37
